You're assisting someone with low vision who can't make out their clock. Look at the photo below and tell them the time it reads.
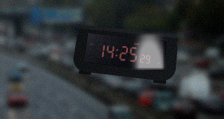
14:25:29
